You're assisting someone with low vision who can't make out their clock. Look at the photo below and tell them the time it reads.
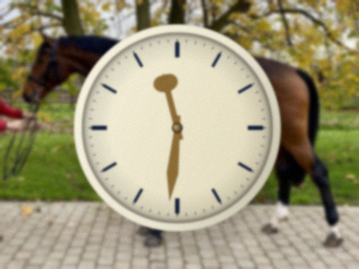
11:31
